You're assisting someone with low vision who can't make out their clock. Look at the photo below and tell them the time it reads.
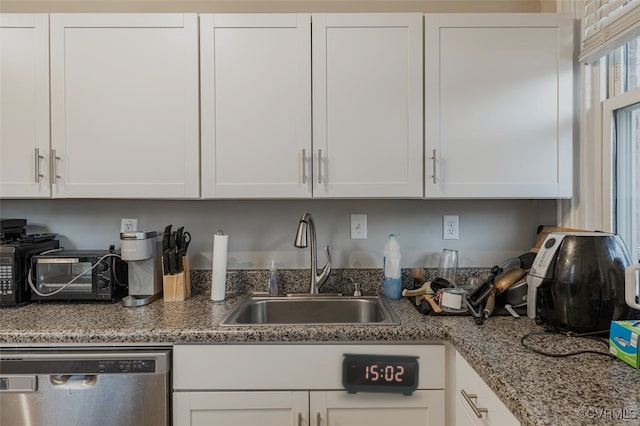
15:02
